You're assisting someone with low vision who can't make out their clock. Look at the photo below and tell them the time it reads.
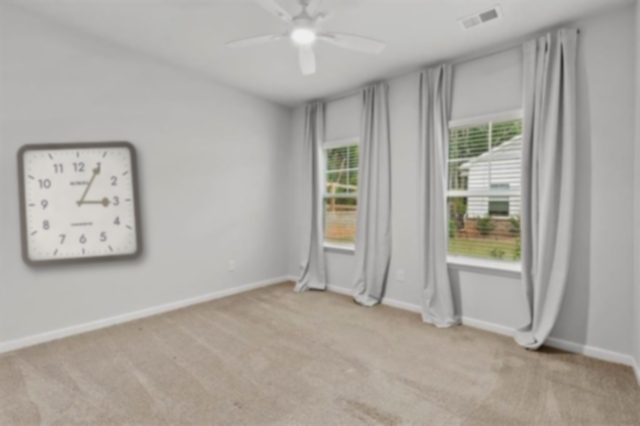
3:05
